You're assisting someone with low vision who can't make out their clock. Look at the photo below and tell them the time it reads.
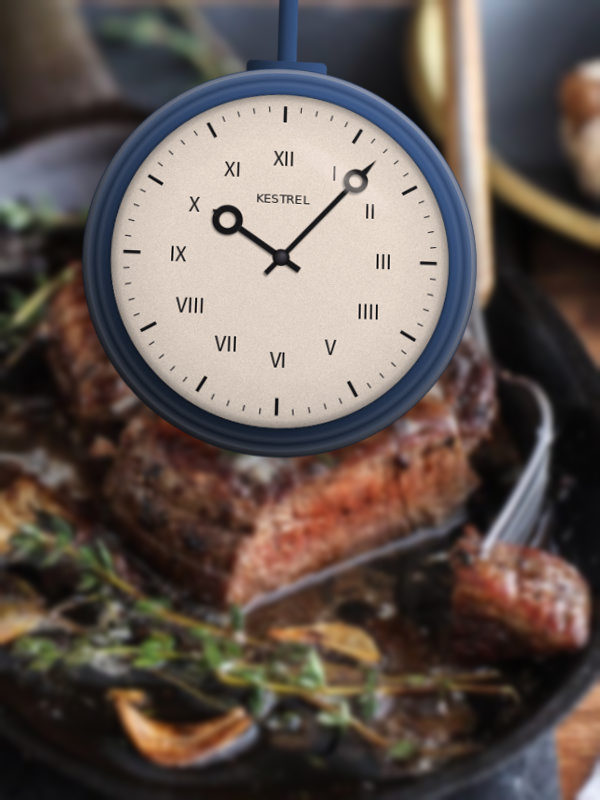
10:07
